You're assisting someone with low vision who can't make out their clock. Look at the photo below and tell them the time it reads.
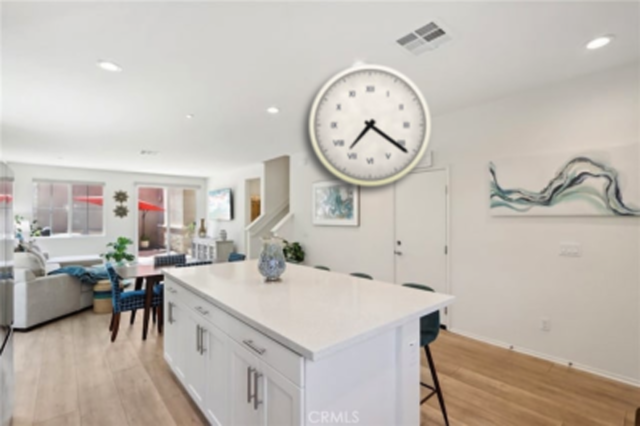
7:21
